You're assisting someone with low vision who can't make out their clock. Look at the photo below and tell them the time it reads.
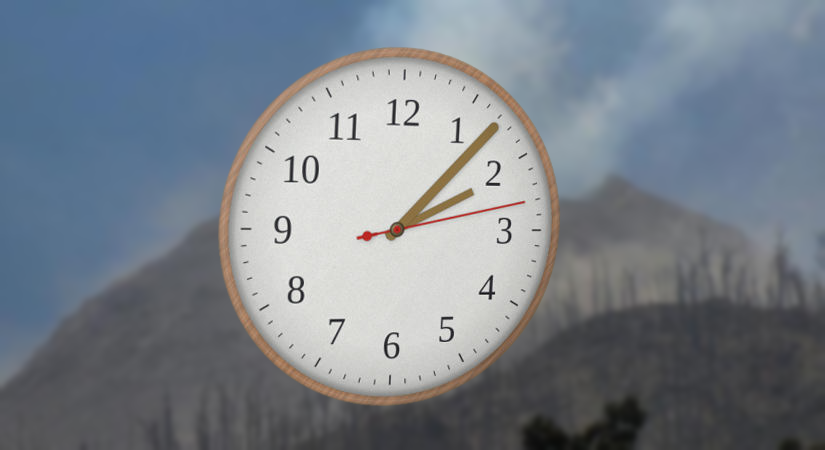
2:07:13
